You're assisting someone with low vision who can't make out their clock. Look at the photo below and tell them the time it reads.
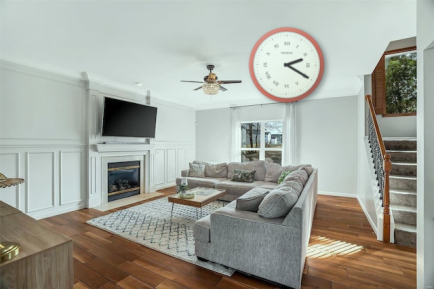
2:20
